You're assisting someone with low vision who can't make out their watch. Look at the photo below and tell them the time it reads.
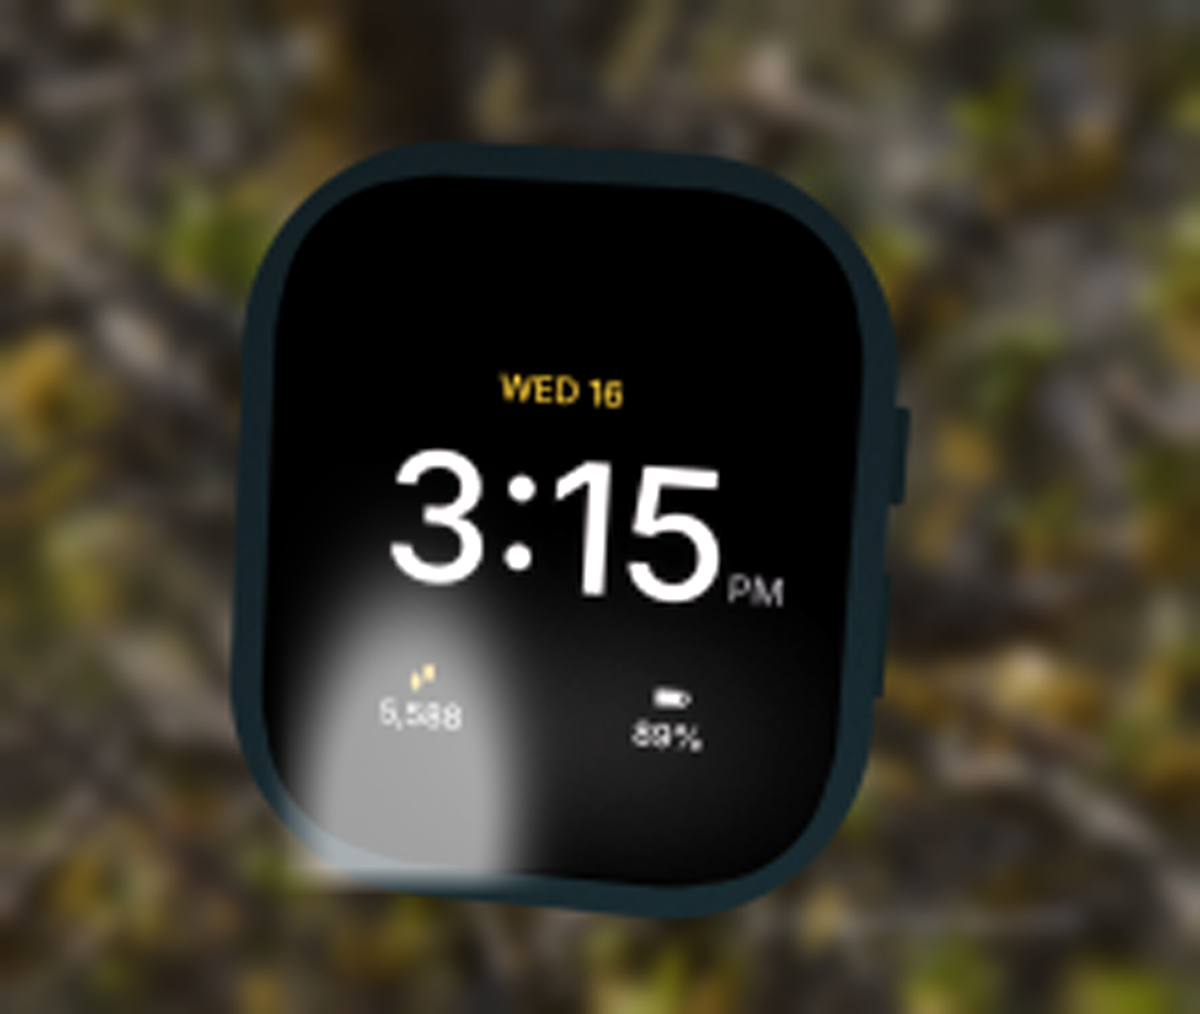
3:15
